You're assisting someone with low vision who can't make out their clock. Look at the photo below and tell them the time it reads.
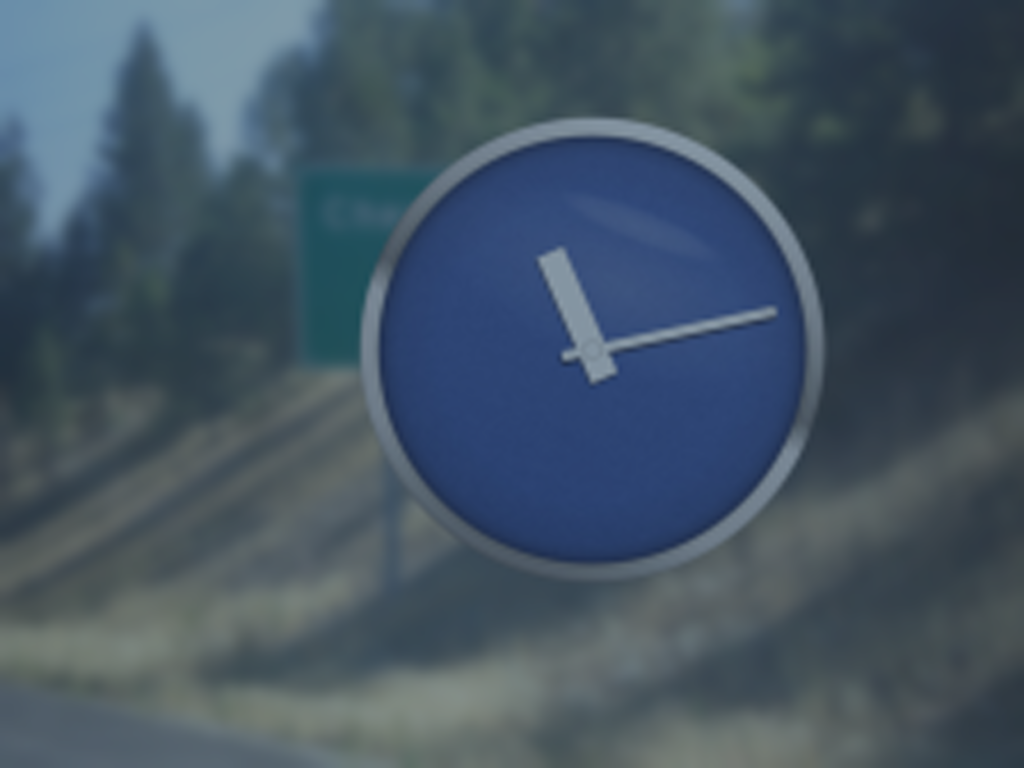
11:13
